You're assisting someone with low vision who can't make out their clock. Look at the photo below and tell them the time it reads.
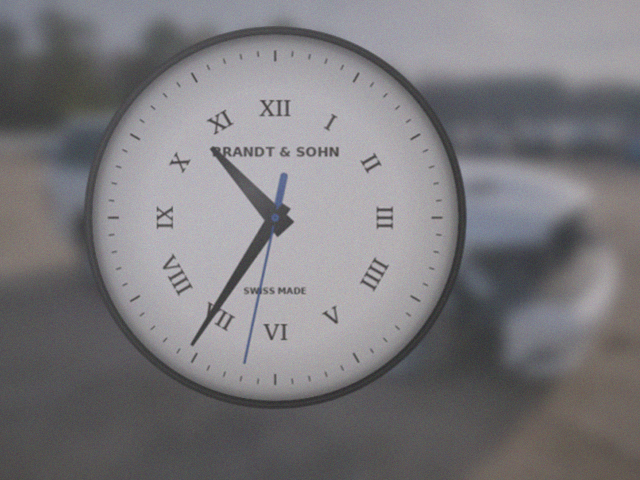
10:35:32
